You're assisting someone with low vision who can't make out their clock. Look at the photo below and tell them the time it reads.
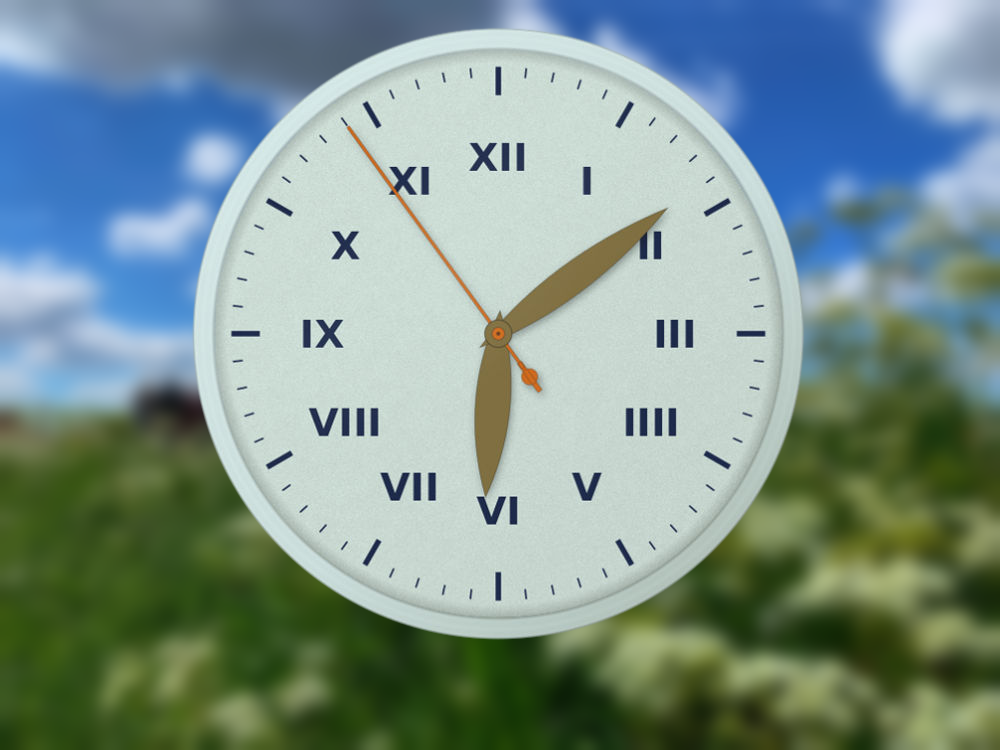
6:08:54
